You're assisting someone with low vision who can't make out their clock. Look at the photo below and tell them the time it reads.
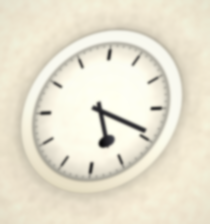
5:19
